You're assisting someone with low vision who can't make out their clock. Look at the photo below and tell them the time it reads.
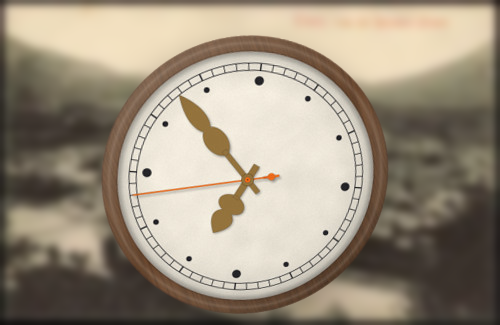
6:52:43
